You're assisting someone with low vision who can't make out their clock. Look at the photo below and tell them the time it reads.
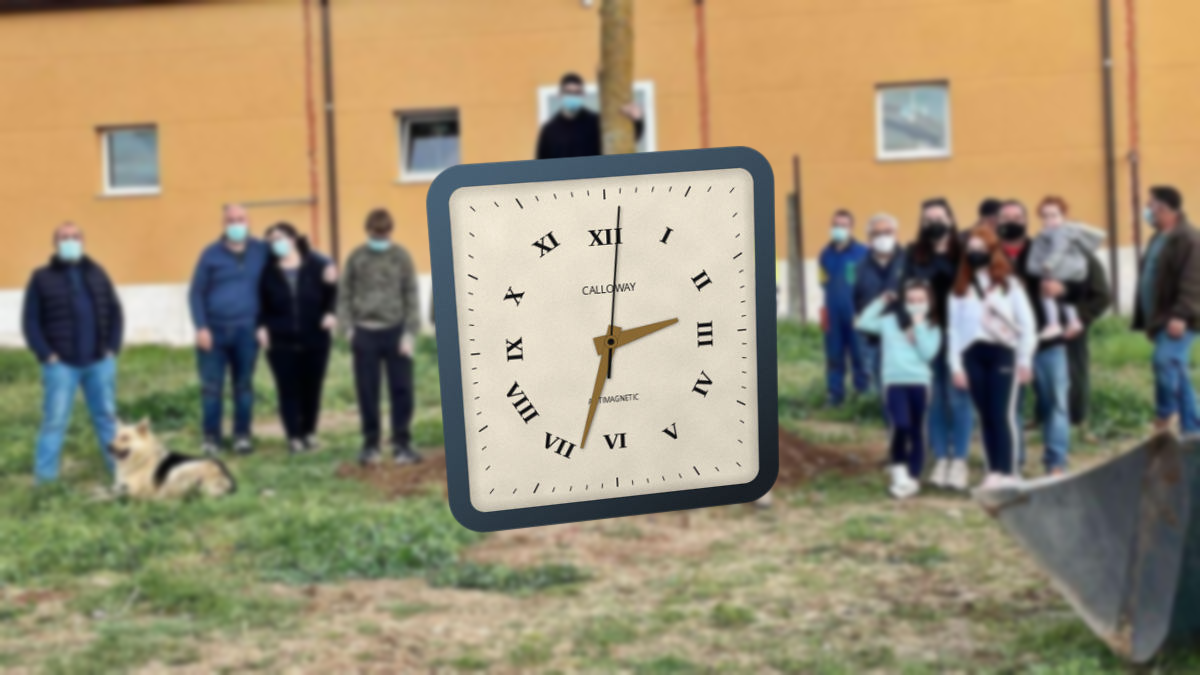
2:33:01
